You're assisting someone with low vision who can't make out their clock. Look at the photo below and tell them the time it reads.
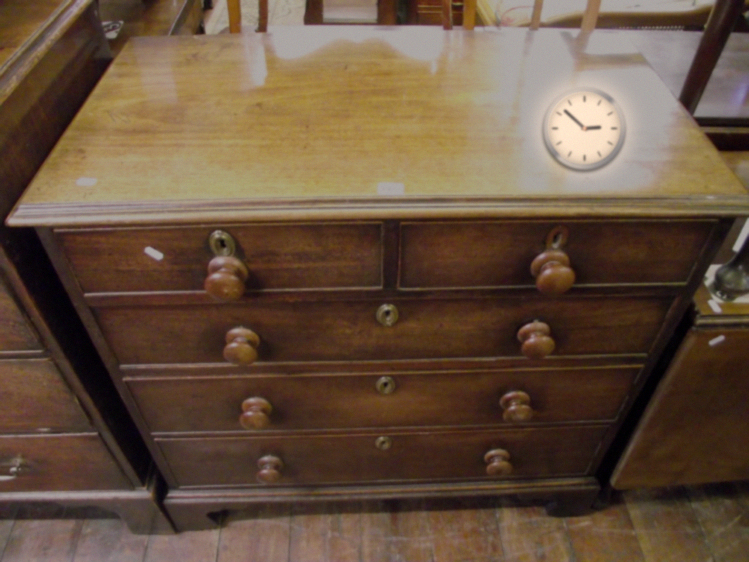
2:52
